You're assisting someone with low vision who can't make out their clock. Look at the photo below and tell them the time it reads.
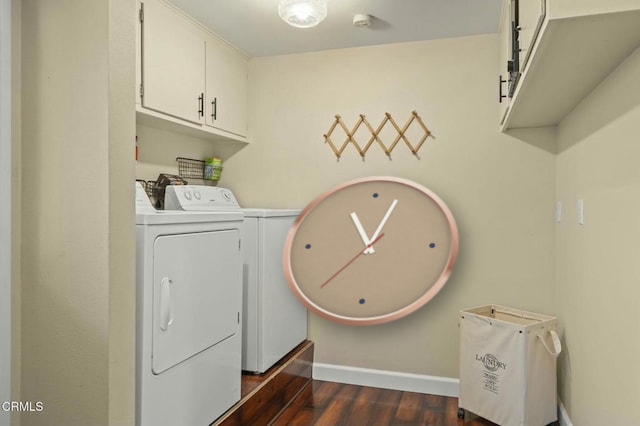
11:03:37
